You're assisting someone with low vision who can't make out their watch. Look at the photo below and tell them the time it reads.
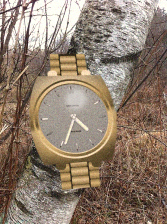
4:34
